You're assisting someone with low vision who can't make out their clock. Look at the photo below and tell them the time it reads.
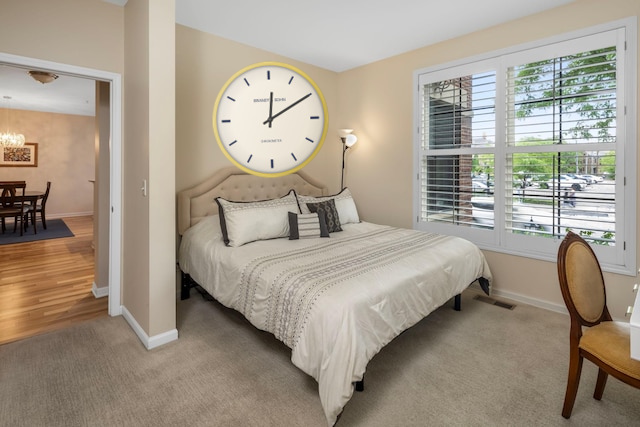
12:10
